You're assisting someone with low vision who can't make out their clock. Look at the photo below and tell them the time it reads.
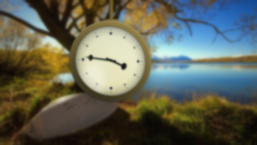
3:46
